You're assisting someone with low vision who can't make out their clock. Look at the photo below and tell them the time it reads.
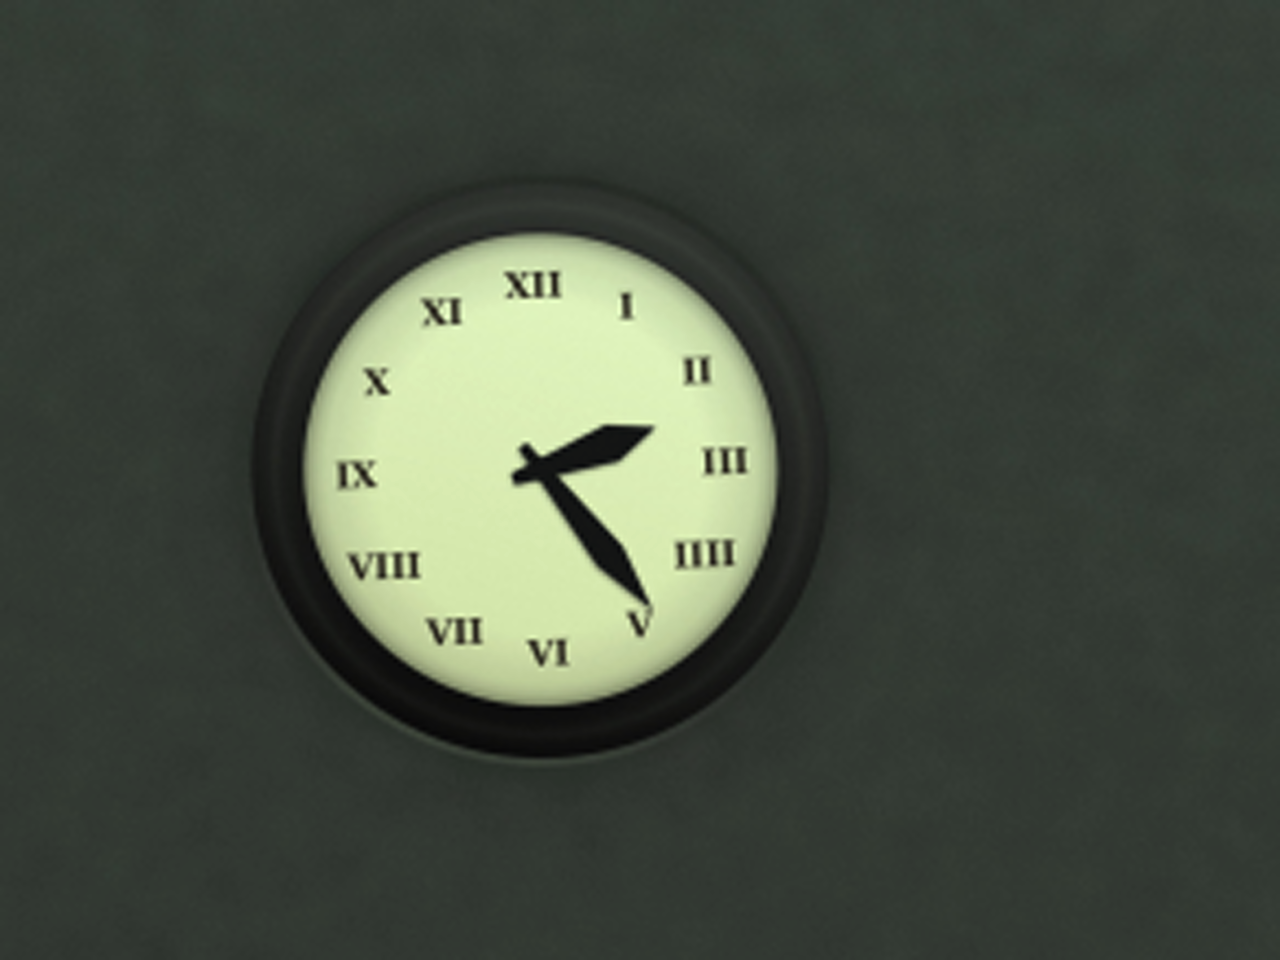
2:24
